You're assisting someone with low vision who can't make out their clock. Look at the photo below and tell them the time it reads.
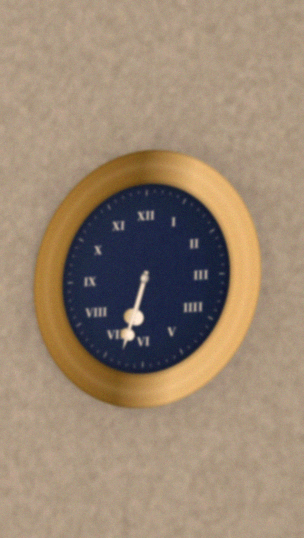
6:33
